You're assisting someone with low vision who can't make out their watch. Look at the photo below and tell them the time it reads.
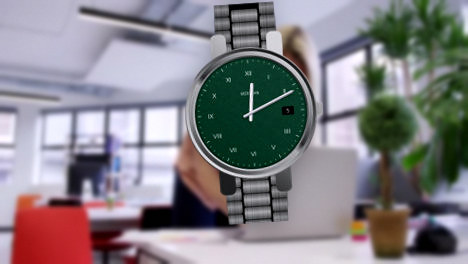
12:11
